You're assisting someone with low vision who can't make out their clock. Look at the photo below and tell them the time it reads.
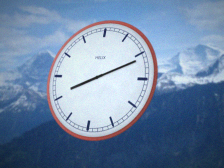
8:11
